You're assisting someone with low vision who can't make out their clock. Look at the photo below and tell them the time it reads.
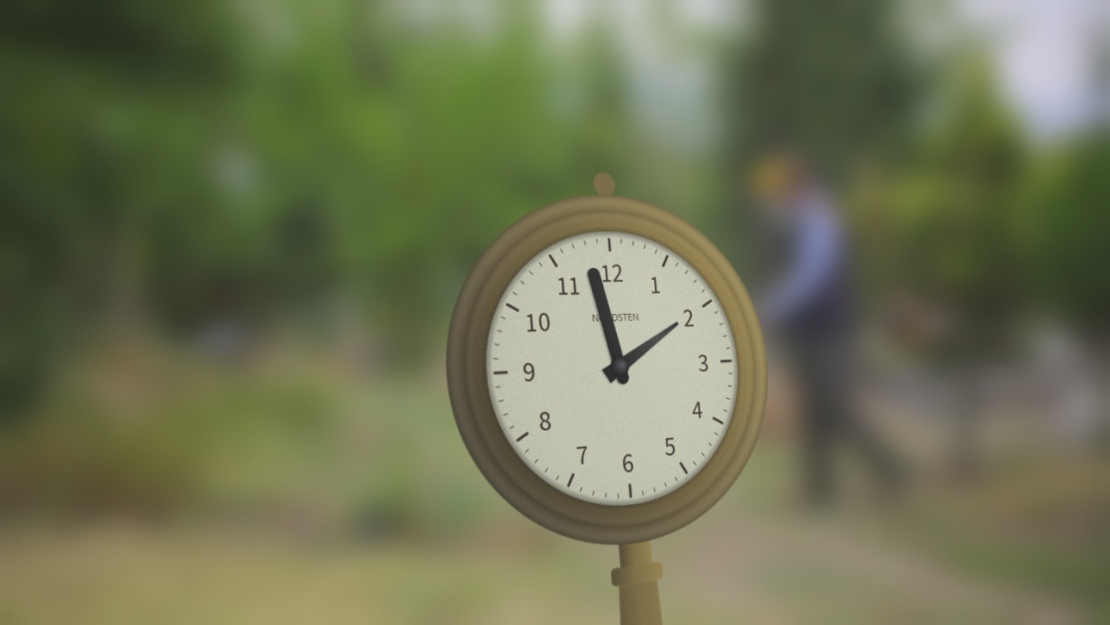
1:58
